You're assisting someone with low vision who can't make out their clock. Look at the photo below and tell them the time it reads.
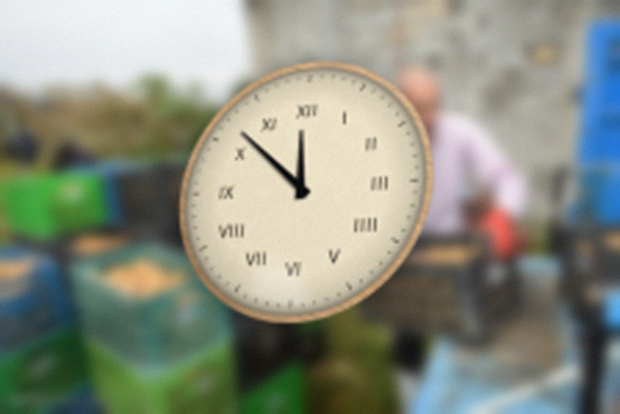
11:52
